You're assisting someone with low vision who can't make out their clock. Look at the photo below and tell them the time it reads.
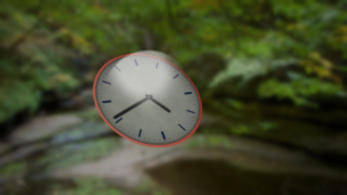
4:41
